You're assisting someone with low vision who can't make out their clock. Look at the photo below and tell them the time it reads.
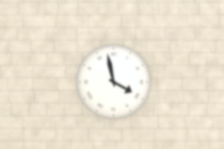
3:58
